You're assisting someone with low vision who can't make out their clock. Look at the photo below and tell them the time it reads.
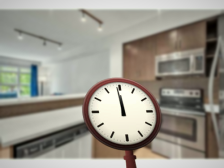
11:59
